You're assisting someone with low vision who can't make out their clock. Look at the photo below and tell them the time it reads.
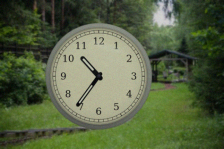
10:36
